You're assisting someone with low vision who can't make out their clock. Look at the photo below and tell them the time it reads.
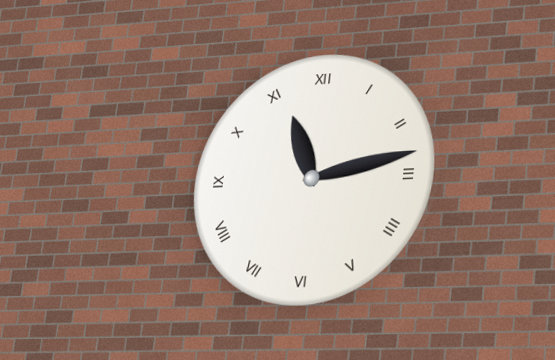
11:13
